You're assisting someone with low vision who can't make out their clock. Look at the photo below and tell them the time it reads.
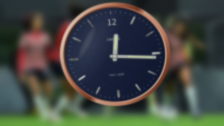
12:16
